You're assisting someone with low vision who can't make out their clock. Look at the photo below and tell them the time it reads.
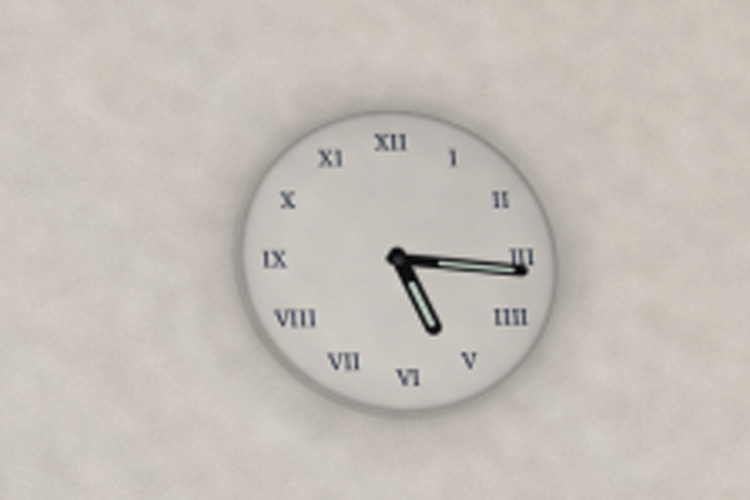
5:16
